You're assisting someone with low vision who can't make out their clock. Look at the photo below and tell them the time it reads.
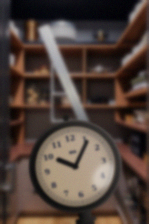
10:06
